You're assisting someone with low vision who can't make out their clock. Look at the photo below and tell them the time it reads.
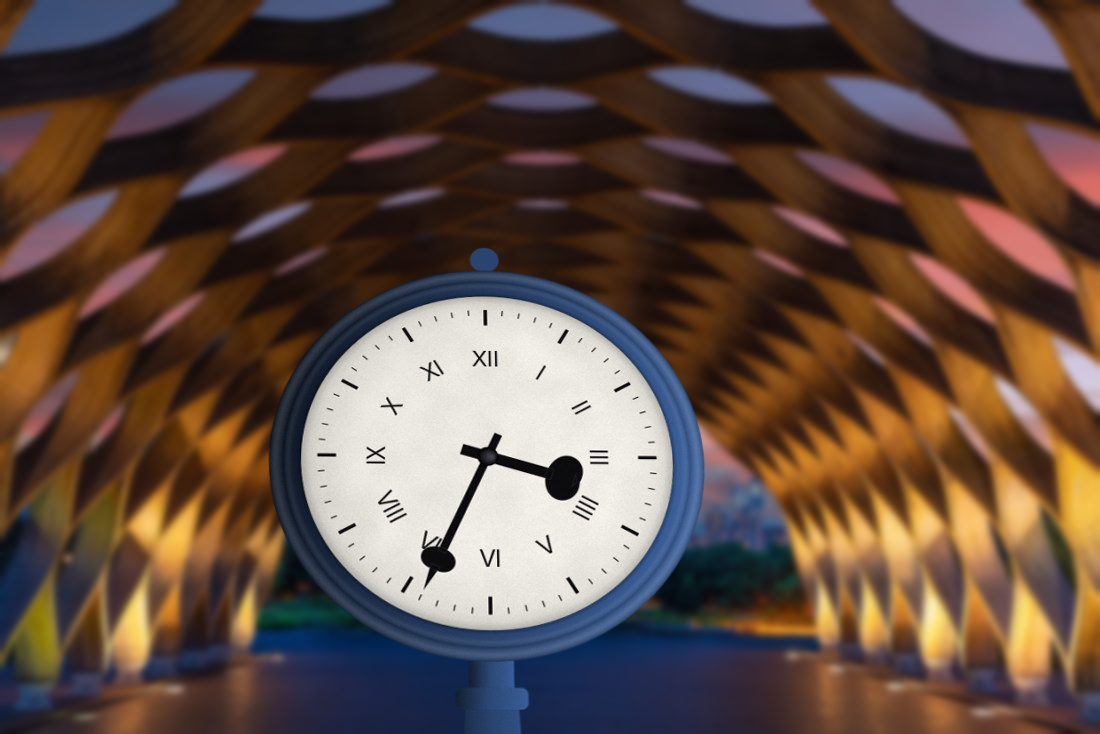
3:34
